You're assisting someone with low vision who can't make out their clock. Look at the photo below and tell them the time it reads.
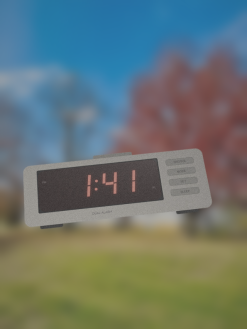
1:41
